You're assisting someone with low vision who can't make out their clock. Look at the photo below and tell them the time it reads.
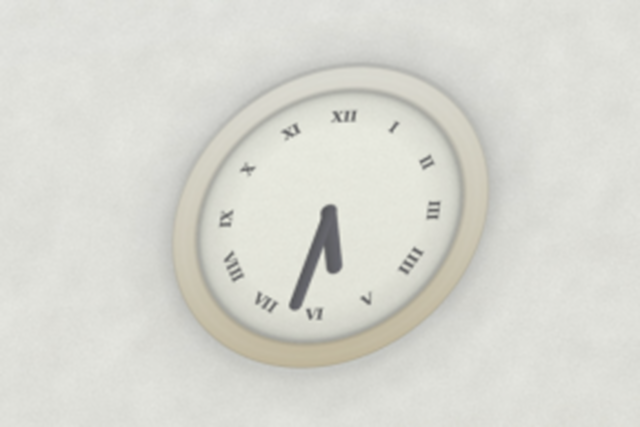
5:32
